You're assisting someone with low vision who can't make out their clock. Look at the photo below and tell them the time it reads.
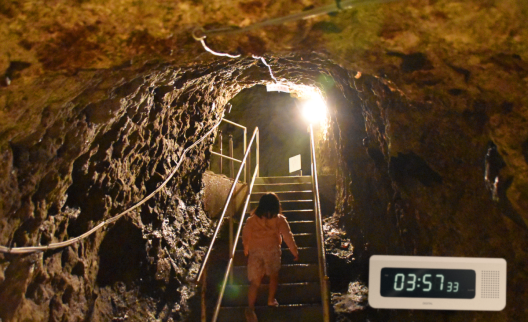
3:57:33
